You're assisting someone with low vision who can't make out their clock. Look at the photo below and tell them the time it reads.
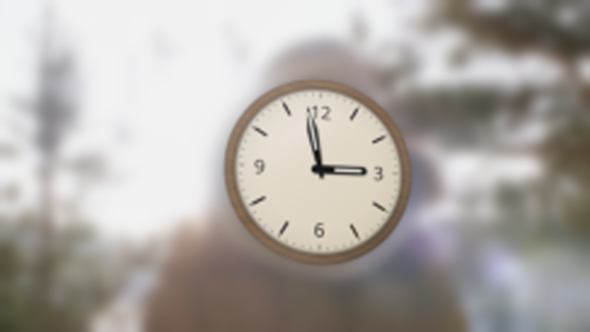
2:58
